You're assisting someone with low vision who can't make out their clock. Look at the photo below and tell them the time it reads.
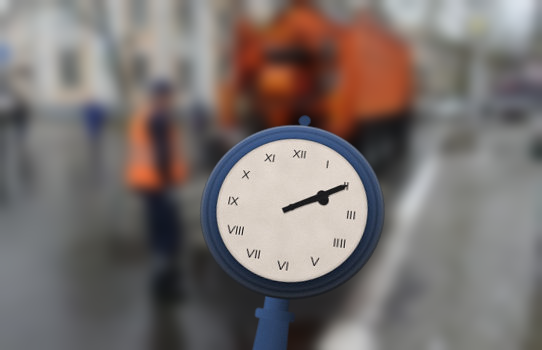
2:10
